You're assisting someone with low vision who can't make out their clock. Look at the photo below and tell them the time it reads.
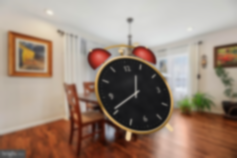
12:41
